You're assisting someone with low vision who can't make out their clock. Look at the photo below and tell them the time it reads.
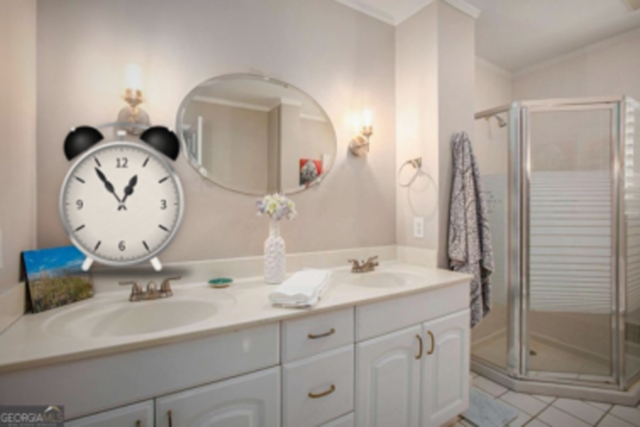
12:54
